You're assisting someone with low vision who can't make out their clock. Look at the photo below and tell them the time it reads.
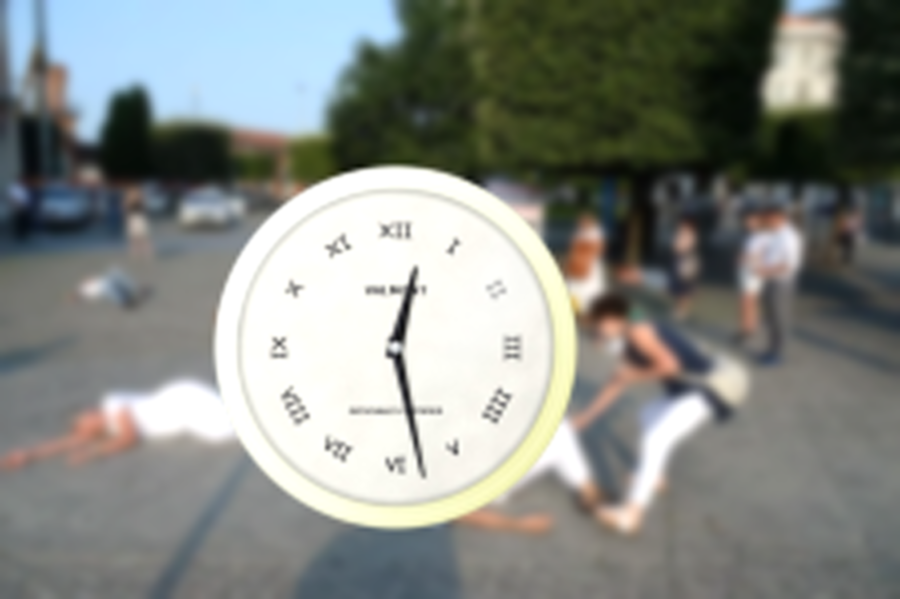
12:28
